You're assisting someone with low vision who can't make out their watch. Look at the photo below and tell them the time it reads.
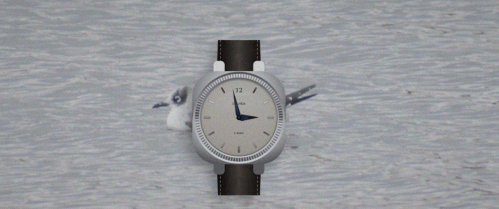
2:58
